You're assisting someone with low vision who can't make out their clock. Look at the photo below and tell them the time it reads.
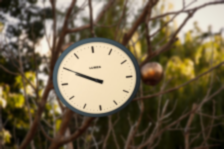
9:50
